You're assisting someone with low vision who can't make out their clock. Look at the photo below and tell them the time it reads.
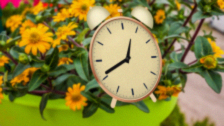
12:41
